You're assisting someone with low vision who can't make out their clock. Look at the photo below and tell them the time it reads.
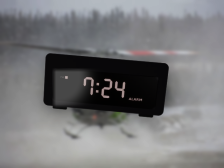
7:24
